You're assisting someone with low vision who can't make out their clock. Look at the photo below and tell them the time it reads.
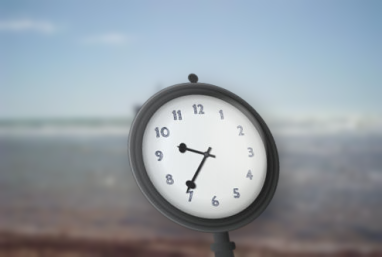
9:36
